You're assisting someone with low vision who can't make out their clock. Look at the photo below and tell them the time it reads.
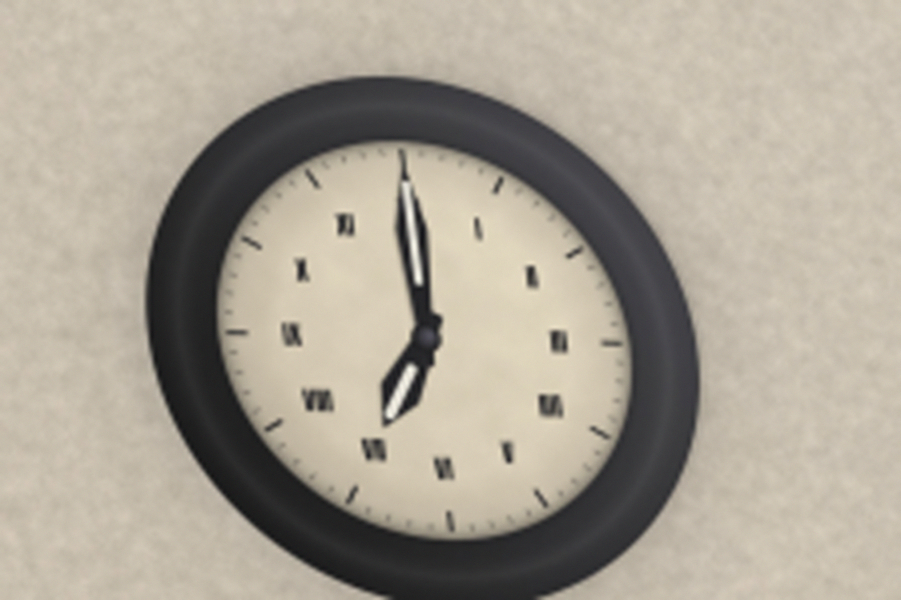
7:00
